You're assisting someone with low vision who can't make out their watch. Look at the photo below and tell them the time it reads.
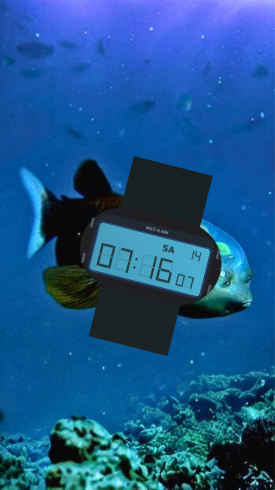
7:16:07
